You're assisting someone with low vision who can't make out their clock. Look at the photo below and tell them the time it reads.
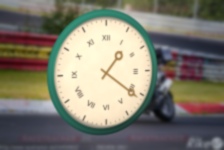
1:21
